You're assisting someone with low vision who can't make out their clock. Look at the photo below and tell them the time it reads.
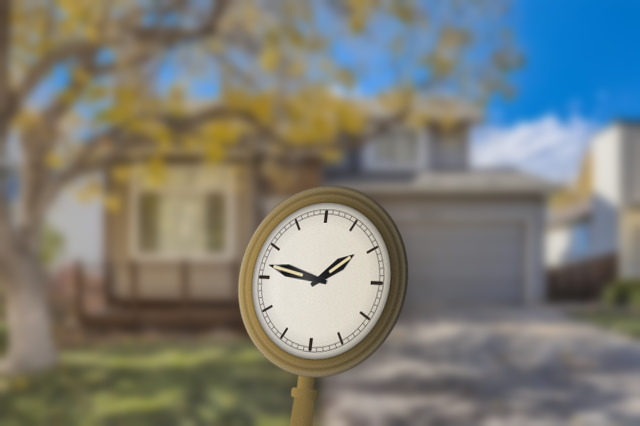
1:47
